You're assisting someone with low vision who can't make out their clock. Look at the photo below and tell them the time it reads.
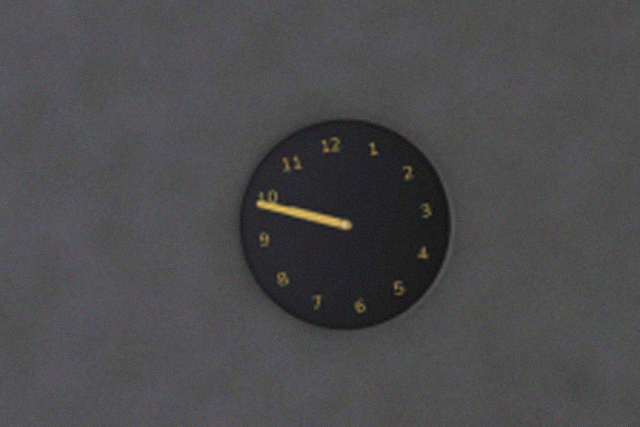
9:49
